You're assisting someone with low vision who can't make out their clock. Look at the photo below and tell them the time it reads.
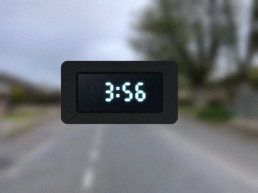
3:56
